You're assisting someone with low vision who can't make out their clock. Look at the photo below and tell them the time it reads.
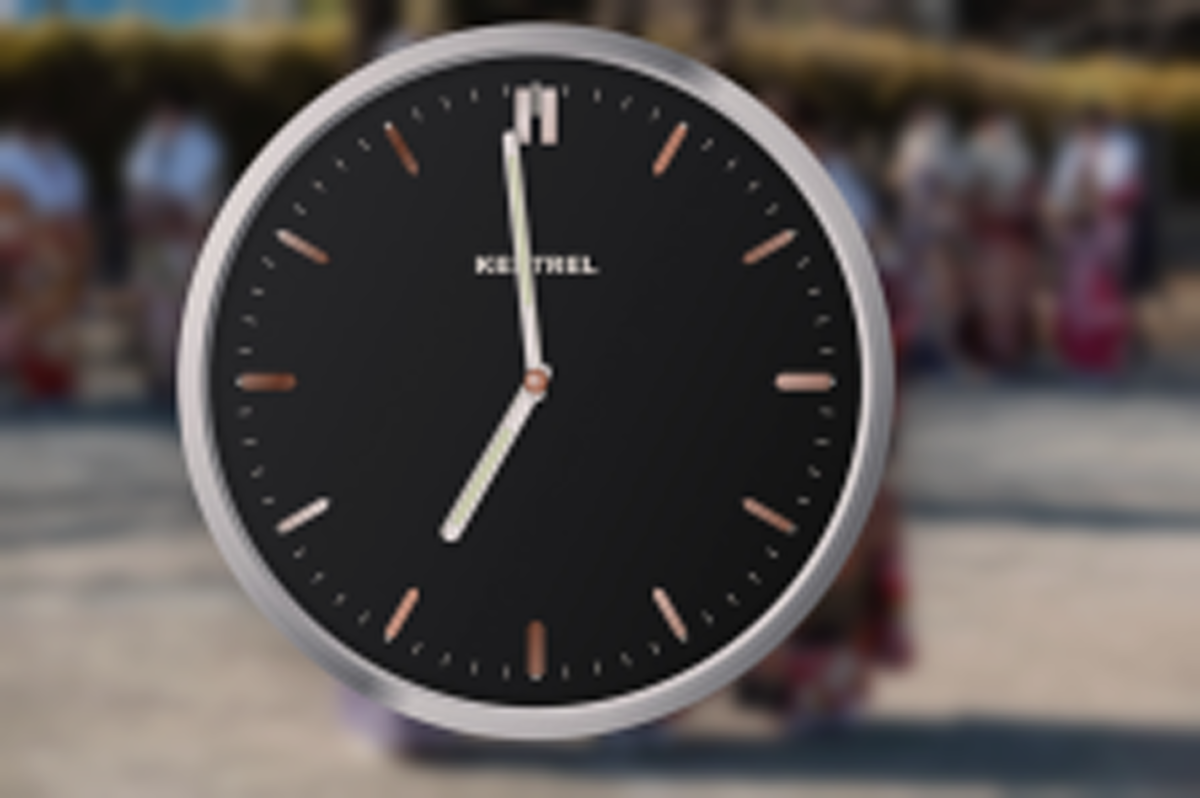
6:59
